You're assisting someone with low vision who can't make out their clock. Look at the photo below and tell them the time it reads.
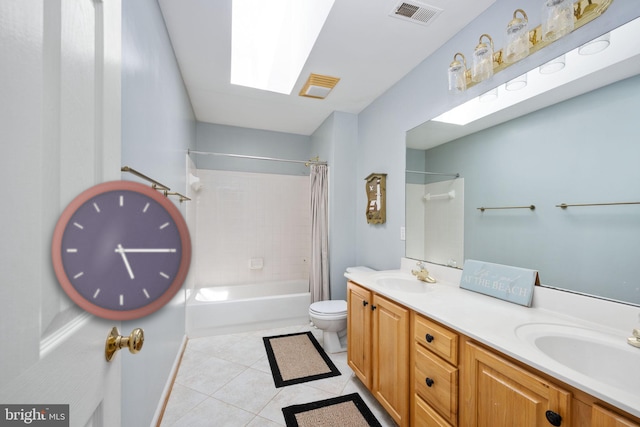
5:15
